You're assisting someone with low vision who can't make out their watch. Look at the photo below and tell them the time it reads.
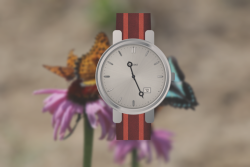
11:26
